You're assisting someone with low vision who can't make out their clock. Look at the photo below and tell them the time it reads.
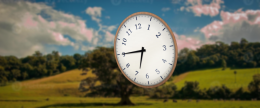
6:45
